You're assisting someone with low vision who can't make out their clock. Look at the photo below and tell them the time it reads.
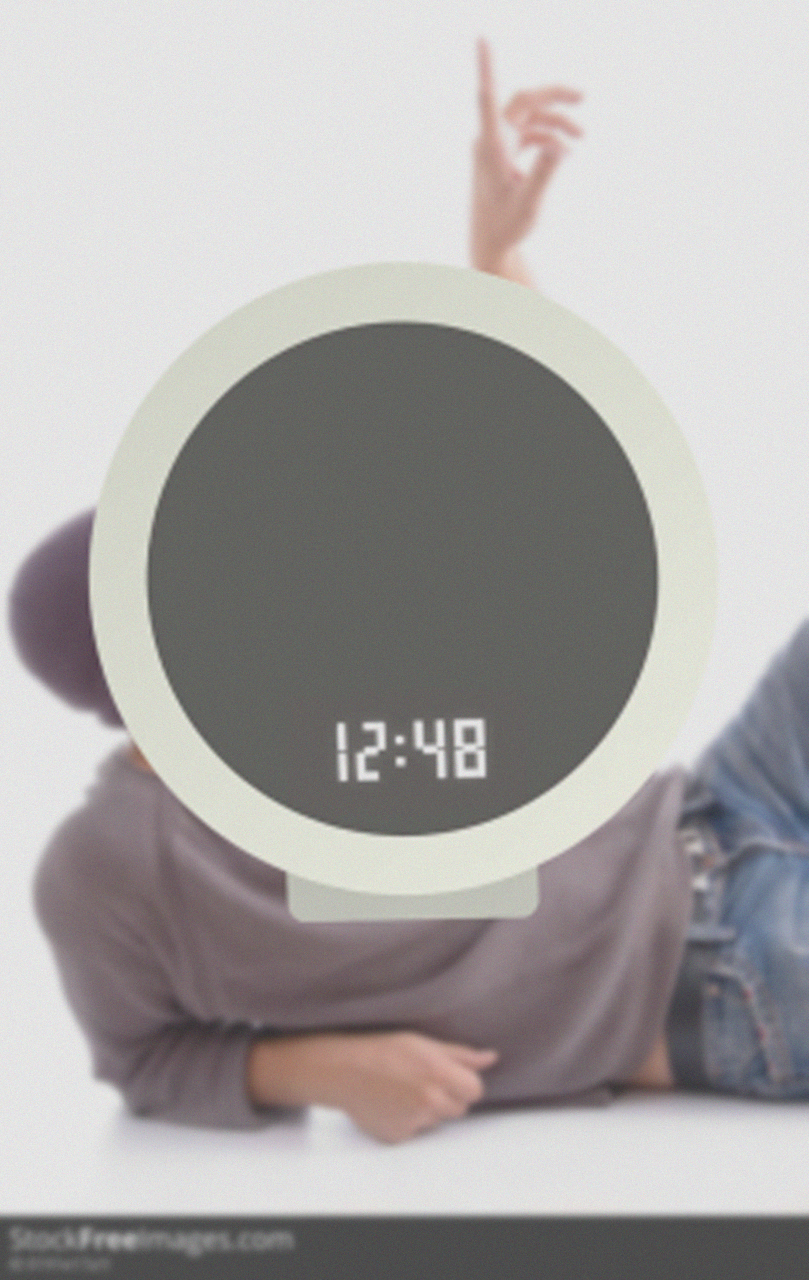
12:48
